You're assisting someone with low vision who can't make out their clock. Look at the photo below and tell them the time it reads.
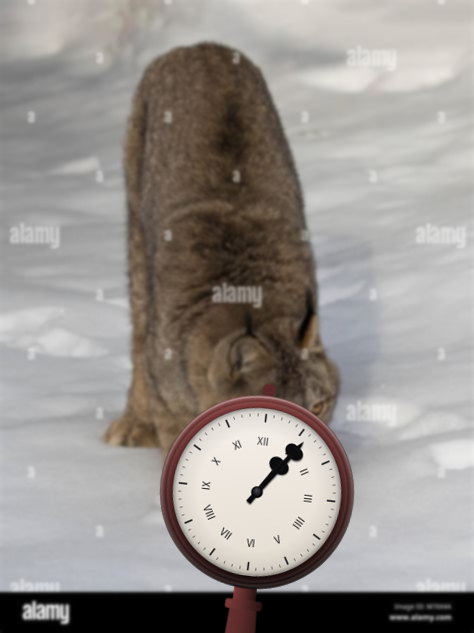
1:06
